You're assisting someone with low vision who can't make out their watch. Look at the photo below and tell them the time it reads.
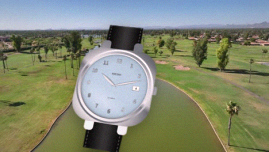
10:12
